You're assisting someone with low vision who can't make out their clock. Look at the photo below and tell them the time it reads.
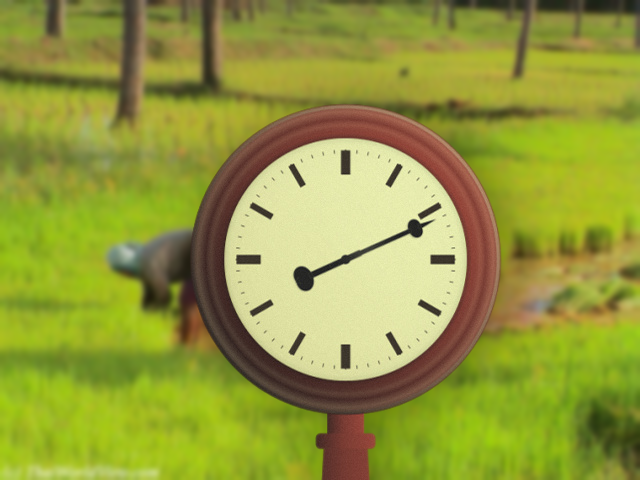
8:11
